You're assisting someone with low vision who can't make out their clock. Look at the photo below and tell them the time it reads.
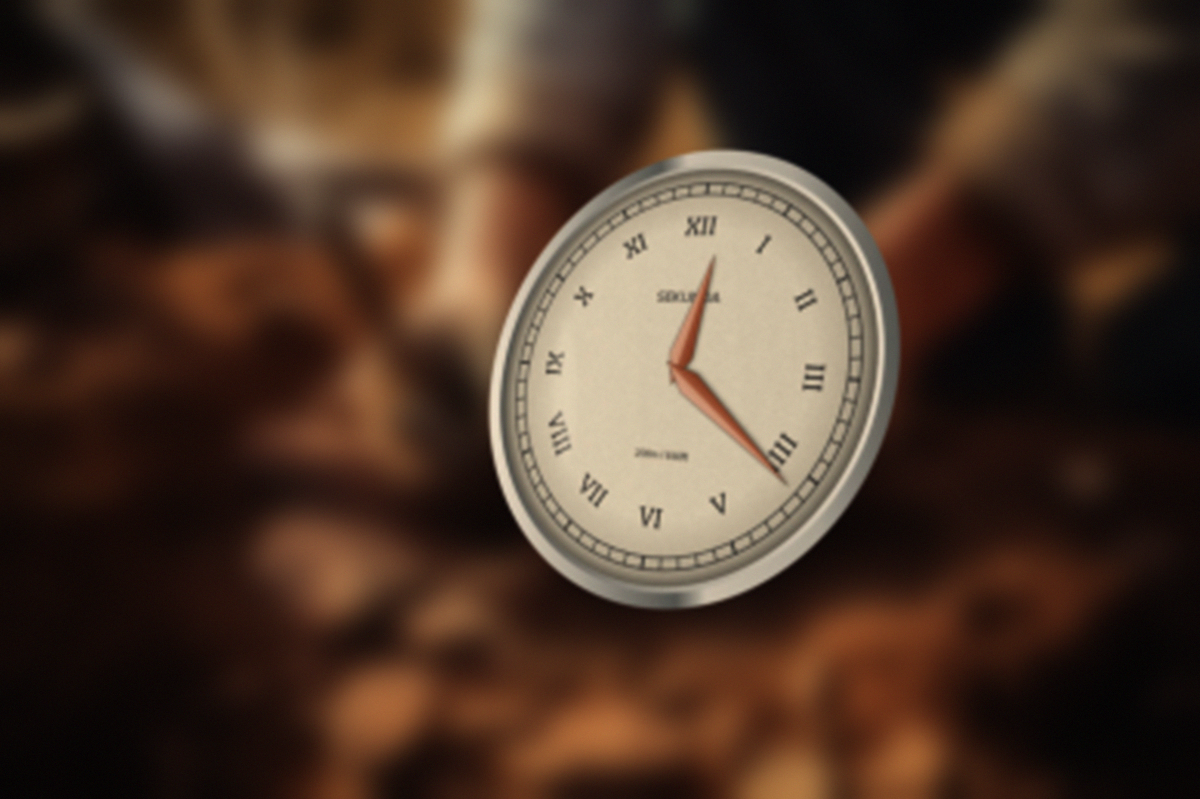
12:21
